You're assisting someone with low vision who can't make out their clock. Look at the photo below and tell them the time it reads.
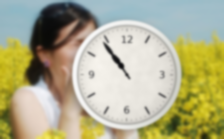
10:54
